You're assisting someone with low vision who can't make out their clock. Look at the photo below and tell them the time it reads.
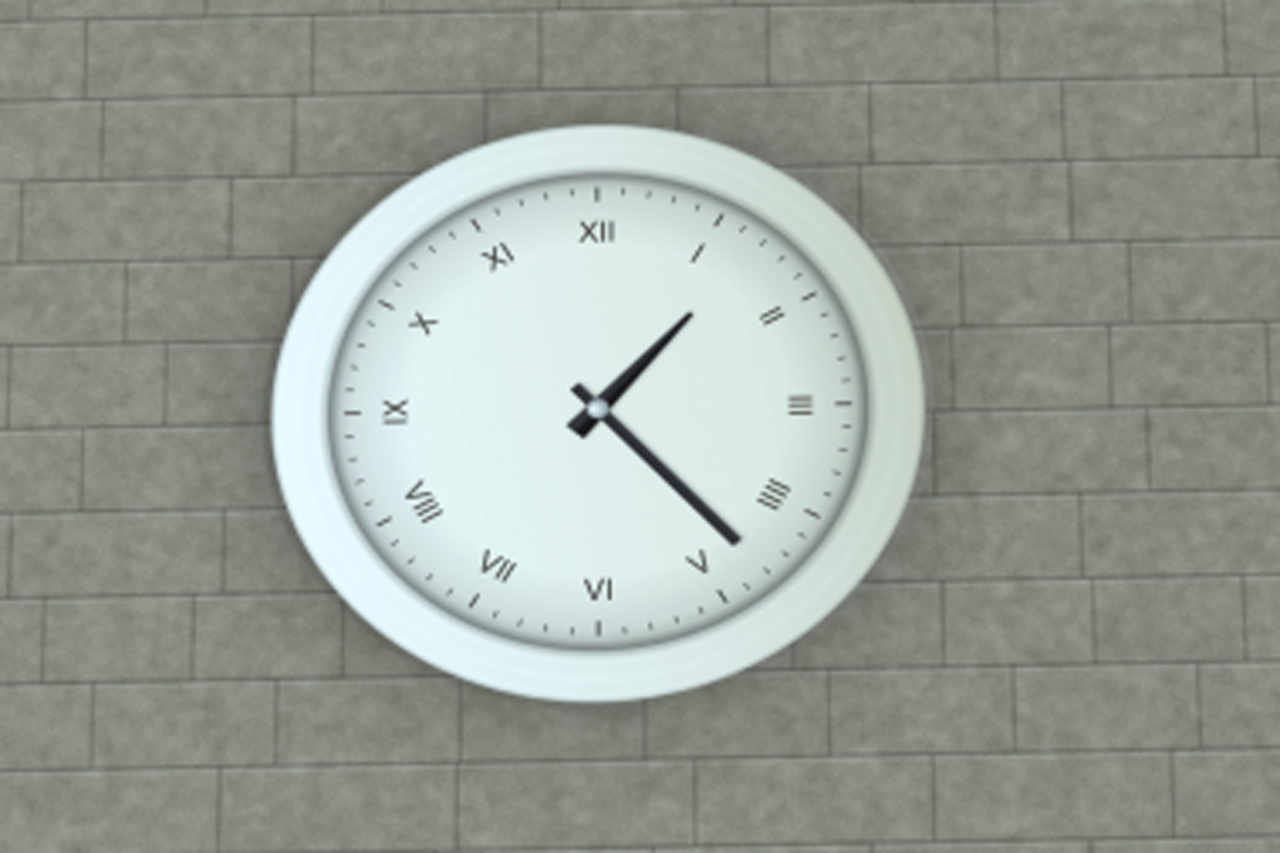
1:23
